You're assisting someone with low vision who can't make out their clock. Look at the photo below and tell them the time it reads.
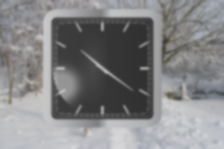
10:21
